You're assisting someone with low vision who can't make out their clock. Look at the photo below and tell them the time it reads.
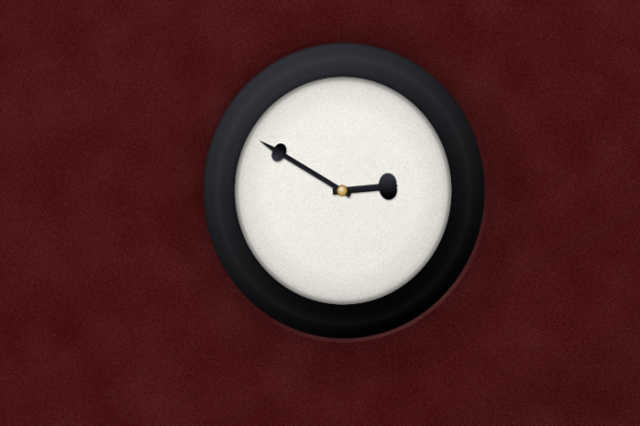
2:50
